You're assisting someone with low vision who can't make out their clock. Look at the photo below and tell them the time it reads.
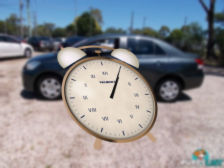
1:05
